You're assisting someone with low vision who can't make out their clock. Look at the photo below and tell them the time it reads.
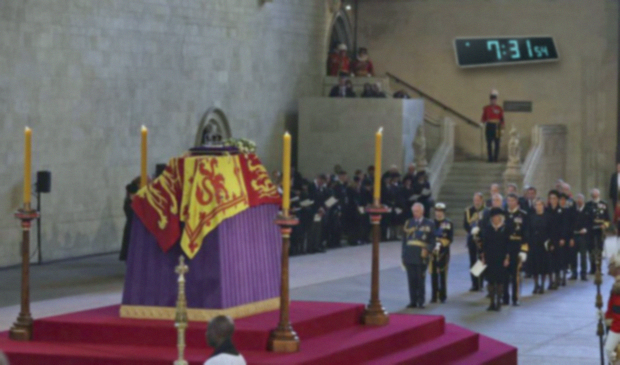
7:31
